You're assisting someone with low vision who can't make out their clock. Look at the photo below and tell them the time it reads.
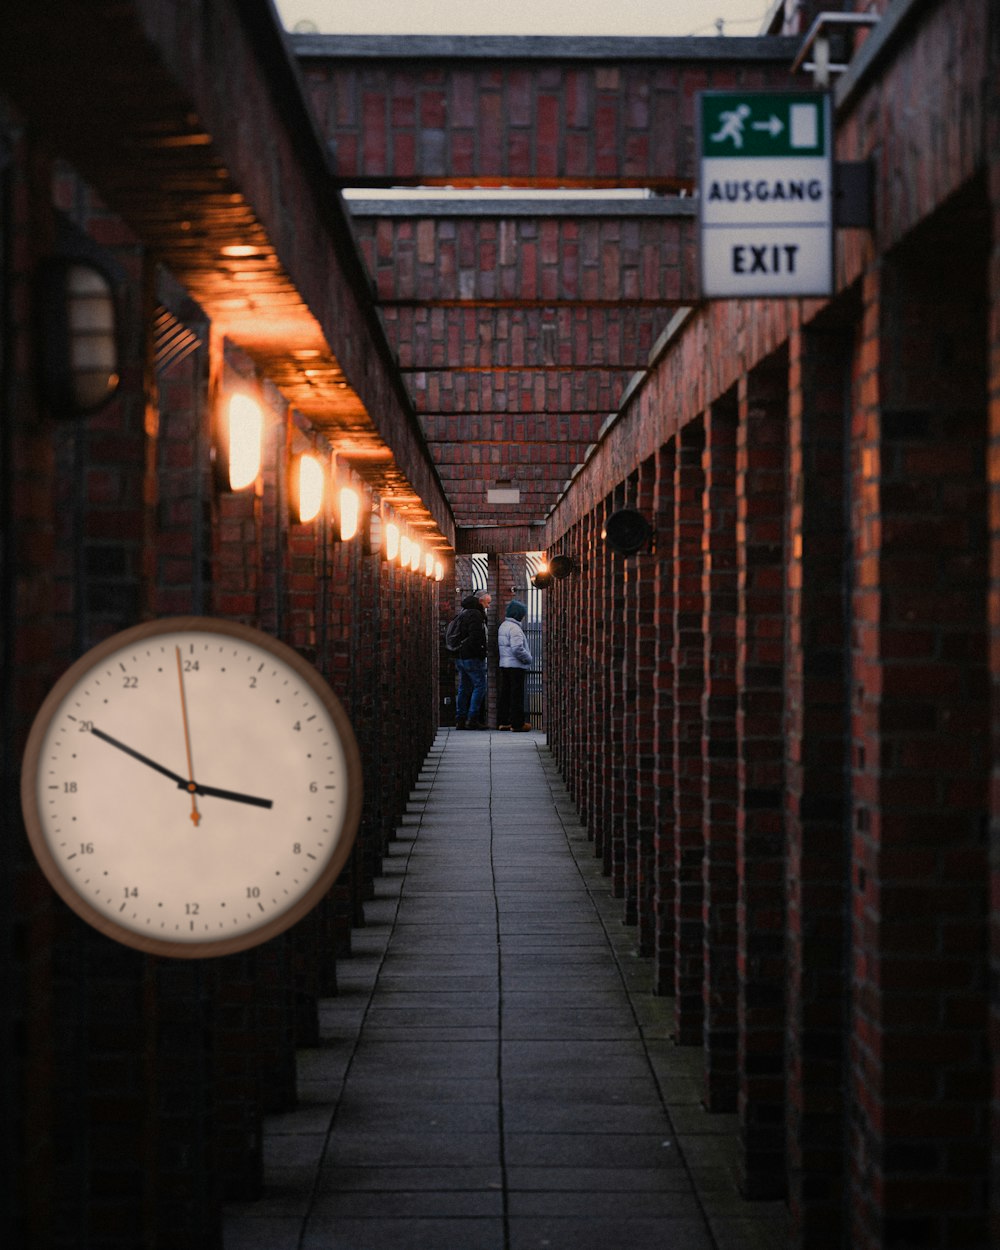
6:49:59
